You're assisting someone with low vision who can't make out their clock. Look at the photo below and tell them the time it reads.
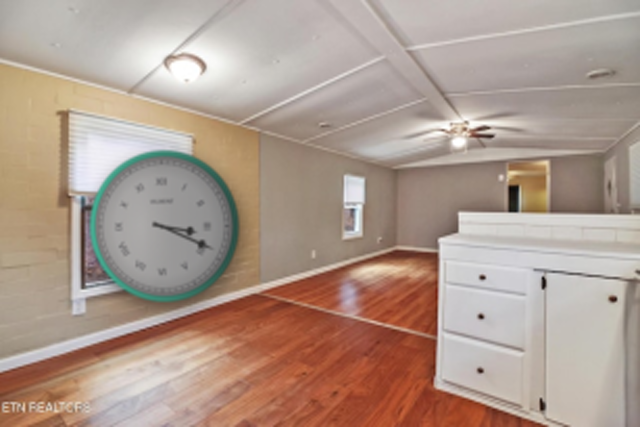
3:19
